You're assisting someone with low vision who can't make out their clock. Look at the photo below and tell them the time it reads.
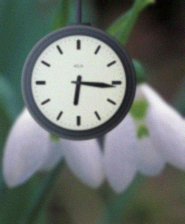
6:16
